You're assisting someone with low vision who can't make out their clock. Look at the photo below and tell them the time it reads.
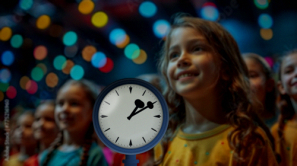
1:10
